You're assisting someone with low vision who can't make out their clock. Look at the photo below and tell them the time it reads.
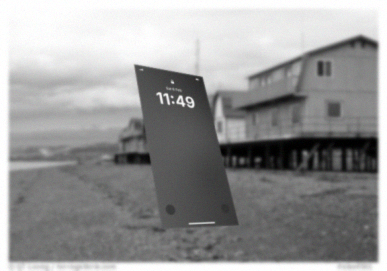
11:49
